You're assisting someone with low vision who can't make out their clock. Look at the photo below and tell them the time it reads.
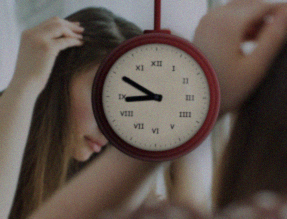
8:50
